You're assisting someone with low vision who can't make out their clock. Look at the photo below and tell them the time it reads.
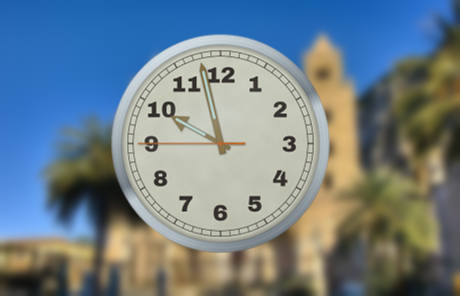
9:57:45
